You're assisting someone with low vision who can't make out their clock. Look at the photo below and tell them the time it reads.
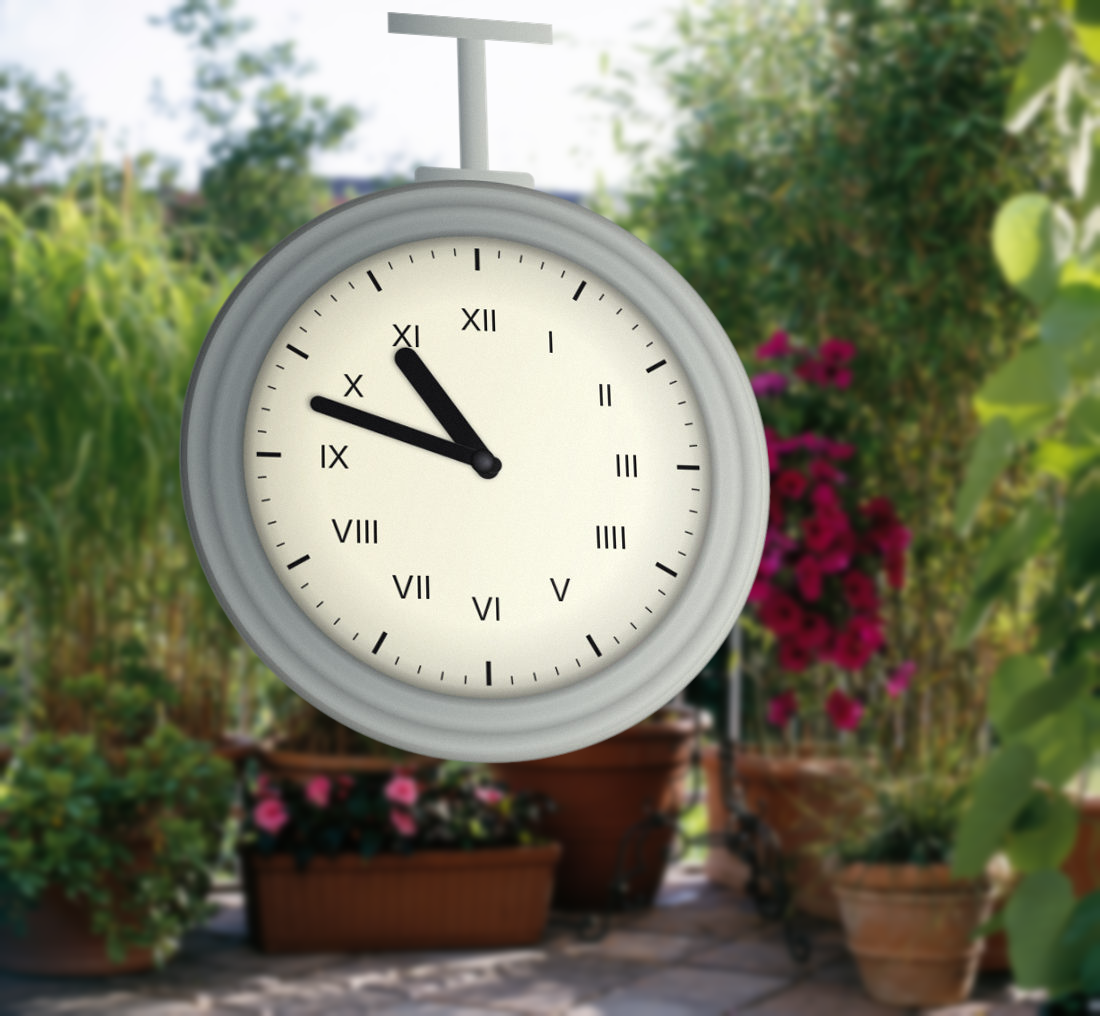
10:48
